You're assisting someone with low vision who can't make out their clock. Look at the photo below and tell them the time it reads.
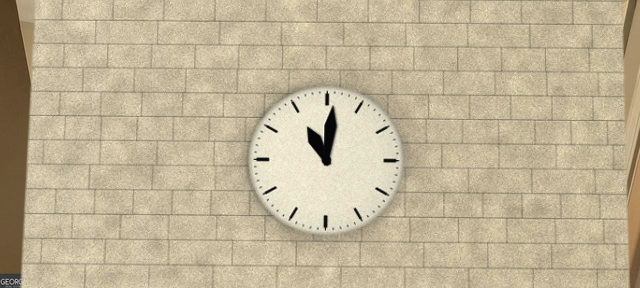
11:01
